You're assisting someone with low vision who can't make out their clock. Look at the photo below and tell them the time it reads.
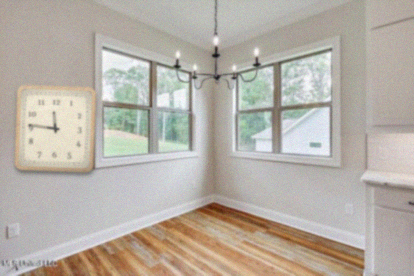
11:46
